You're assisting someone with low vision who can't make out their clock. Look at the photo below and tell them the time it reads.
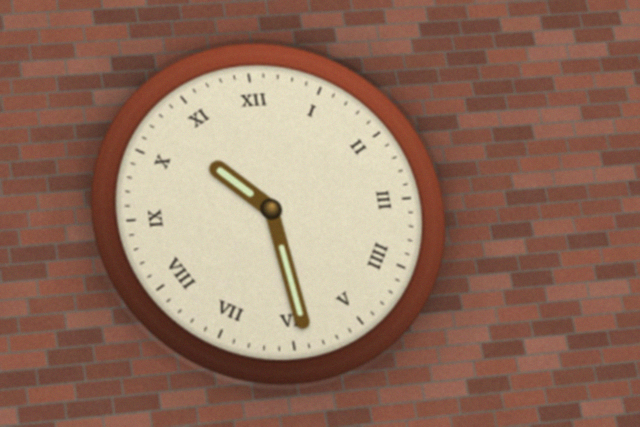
10:29
